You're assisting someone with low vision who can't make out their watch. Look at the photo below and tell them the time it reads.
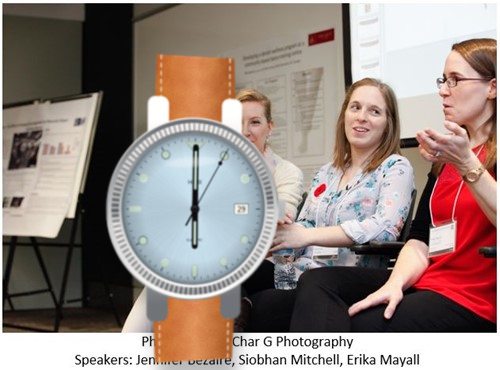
6:00:05
